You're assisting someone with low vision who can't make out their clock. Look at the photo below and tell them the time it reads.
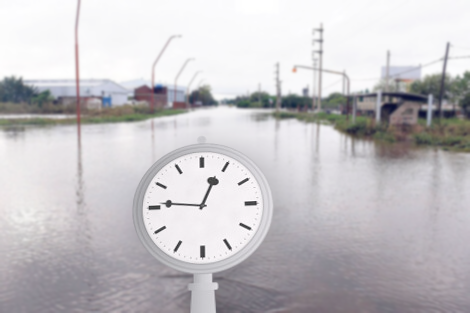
12:46
